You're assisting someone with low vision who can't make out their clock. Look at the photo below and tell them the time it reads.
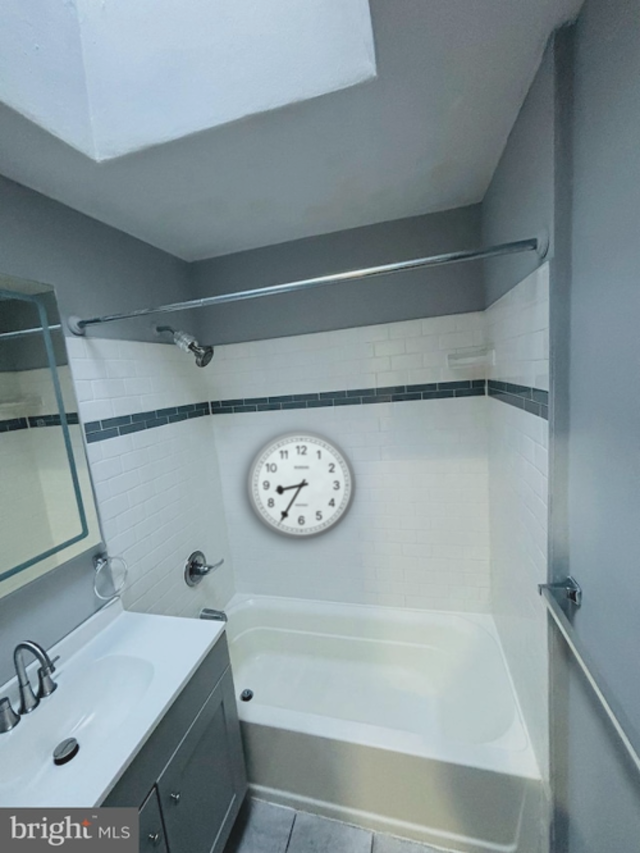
8:35
